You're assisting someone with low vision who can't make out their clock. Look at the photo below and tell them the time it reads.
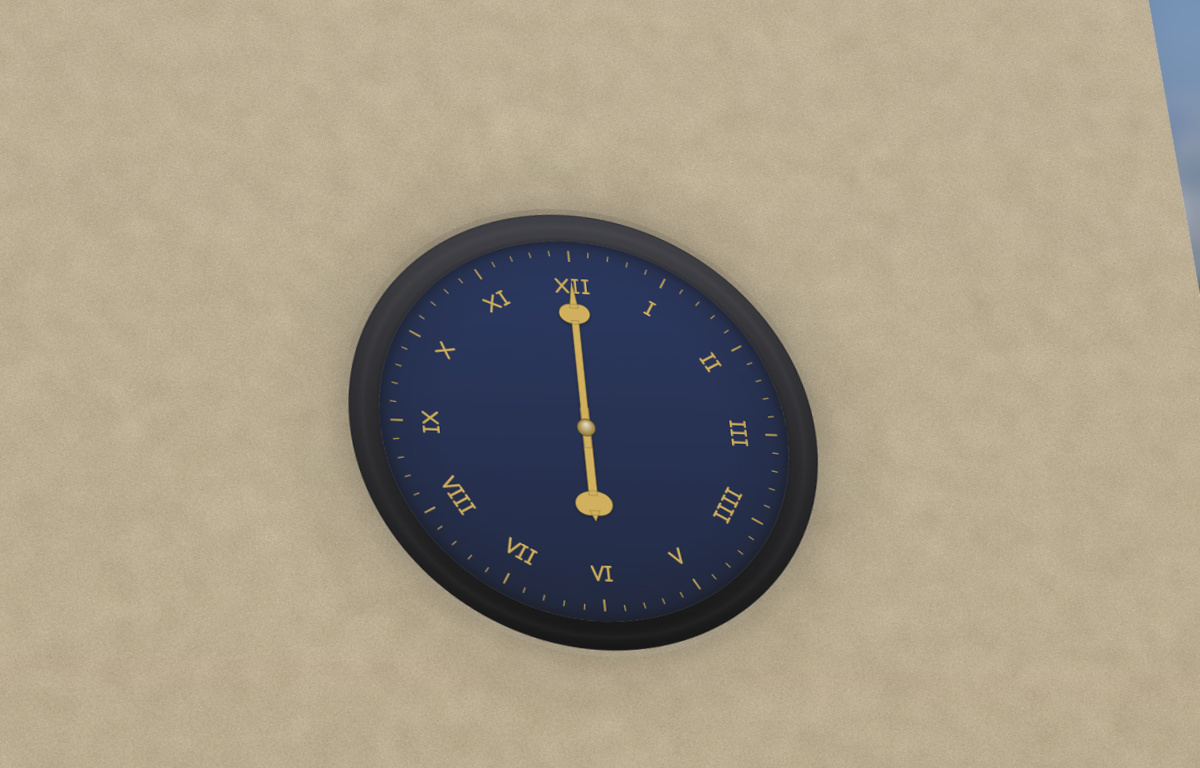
6:00
